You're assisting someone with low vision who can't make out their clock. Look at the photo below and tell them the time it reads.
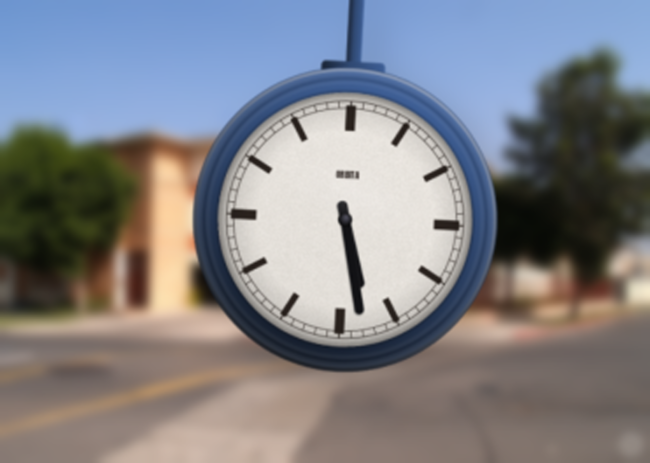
5:28
